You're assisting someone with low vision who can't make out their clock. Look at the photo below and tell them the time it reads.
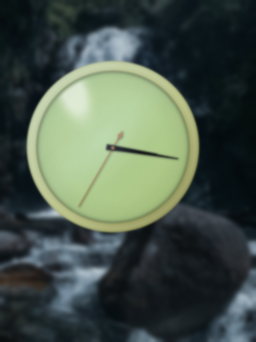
3:16:35
